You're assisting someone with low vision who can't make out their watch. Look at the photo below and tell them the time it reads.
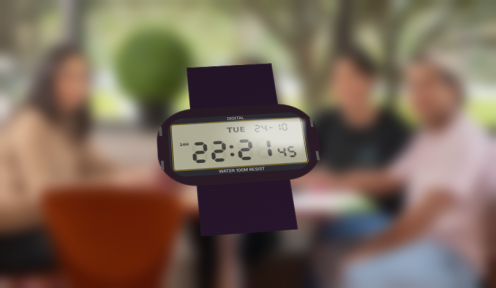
22:21:45
